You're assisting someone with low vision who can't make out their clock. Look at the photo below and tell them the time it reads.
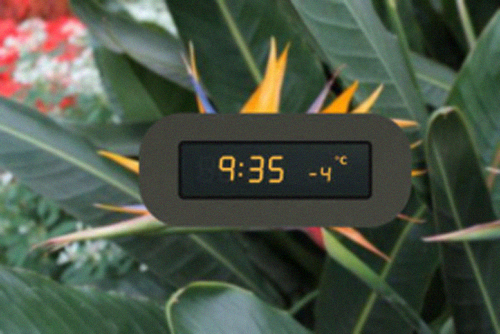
9:35
